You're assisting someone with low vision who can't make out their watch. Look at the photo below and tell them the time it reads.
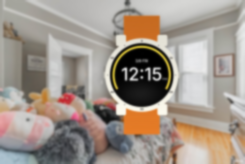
12:15
